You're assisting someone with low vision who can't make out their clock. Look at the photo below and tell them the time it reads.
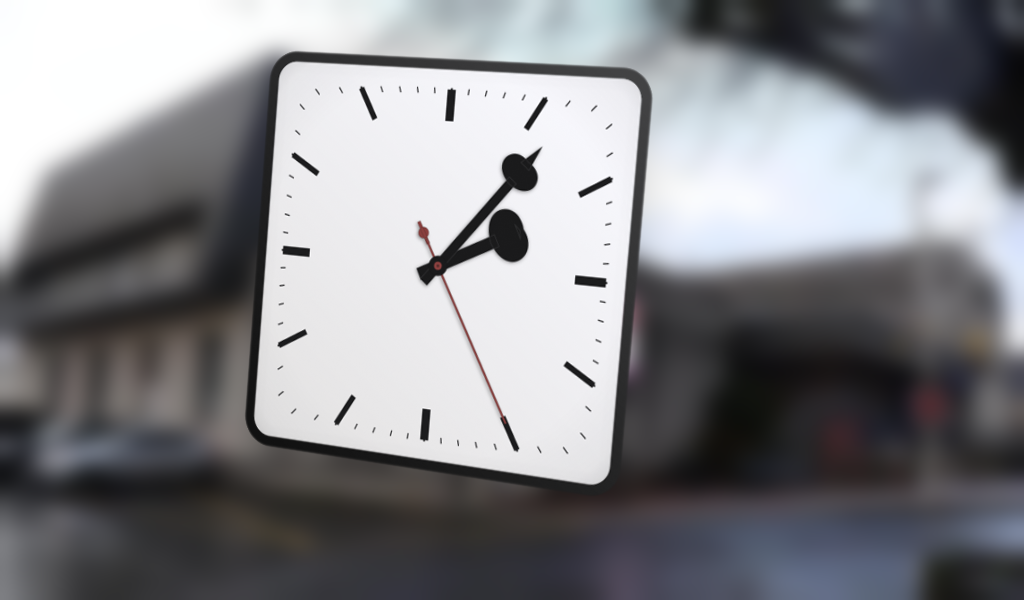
2:06:25
